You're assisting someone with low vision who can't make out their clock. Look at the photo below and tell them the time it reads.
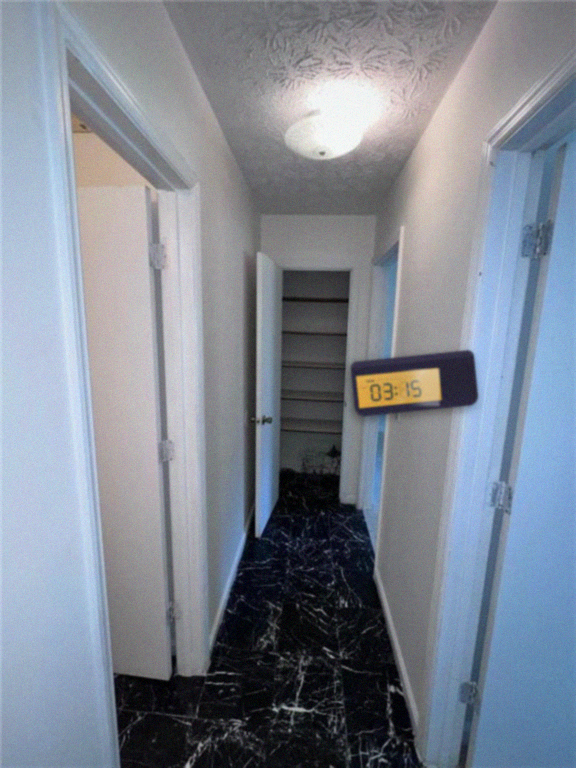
3:15
